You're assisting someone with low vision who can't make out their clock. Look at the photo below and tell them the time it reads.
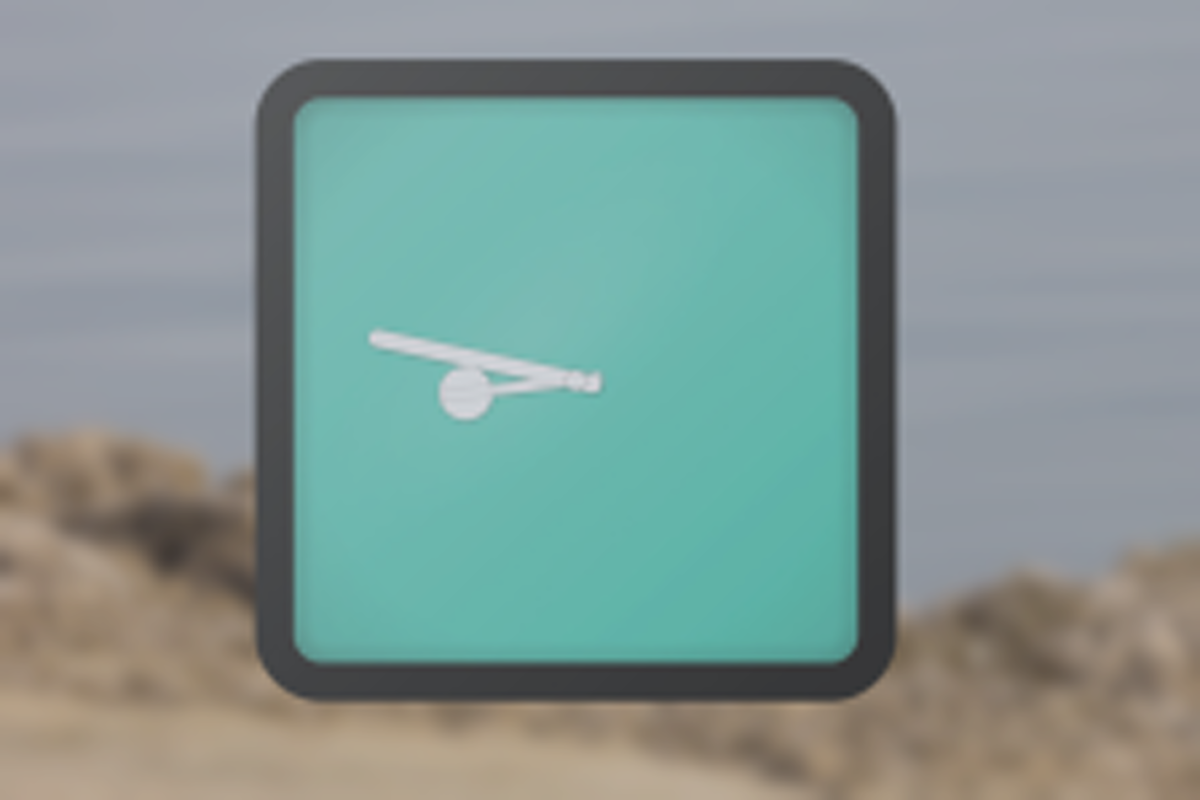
8:47
